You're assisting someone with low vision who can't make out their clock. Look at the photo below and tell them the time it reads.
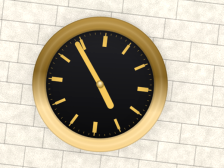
4:54
